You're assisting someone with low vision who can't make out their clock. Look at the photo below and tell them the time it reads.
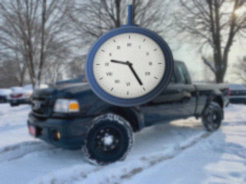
9:25
